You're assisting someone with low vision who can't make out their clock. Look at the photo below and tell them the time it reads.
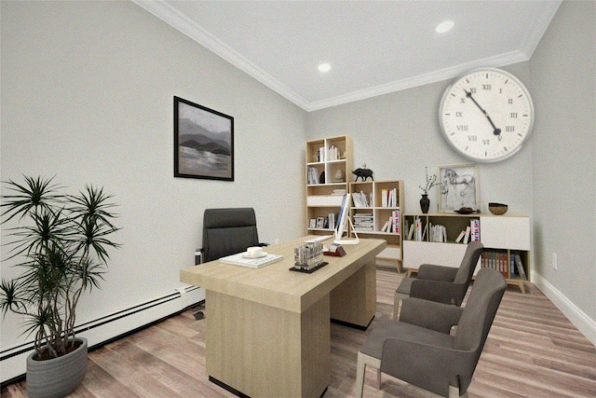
4:53
